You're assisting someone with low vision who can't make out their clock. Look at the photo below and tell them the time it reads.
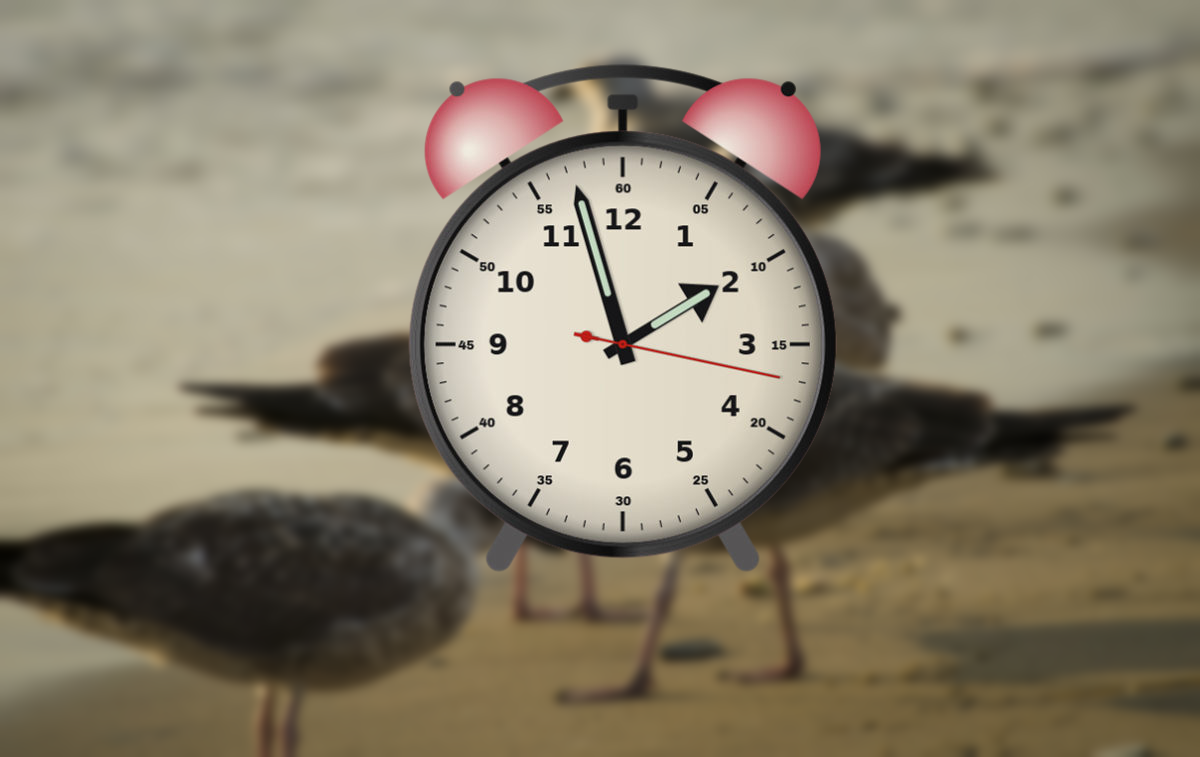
1:57:17
